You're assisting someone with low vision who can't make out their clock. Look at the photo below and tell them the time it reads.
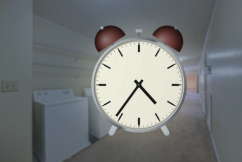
4:36
